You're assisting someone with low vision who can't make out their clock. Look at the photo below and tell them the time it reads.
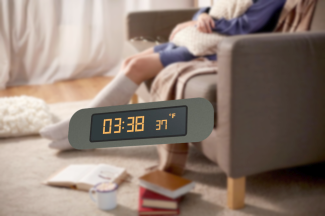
3:38
